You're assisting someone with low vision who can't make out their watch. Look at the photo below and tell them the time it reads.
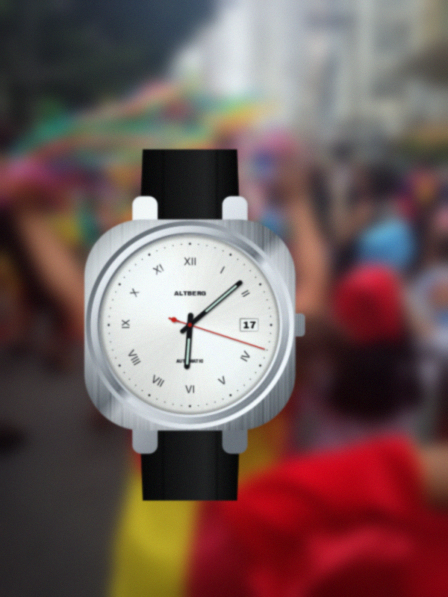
6:08:18
